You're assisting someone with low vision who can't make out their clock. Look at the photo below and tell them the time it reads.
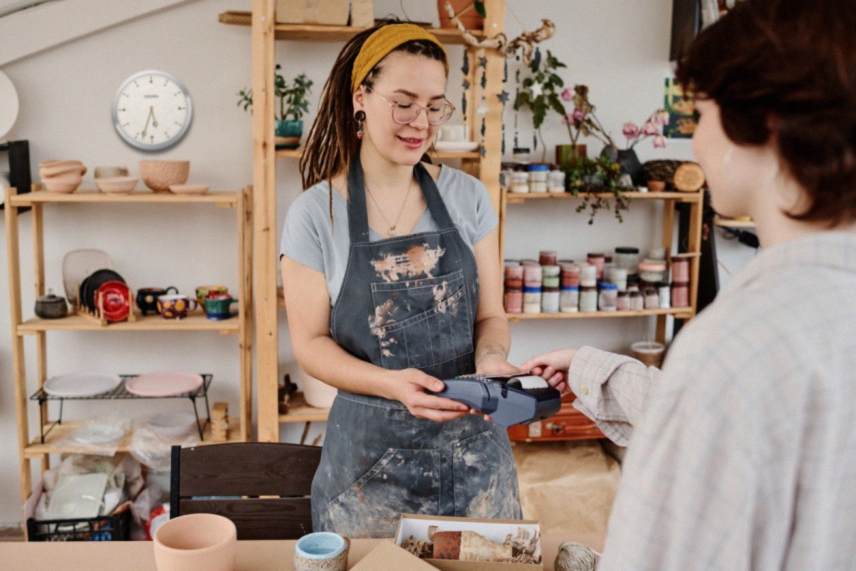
5:33
